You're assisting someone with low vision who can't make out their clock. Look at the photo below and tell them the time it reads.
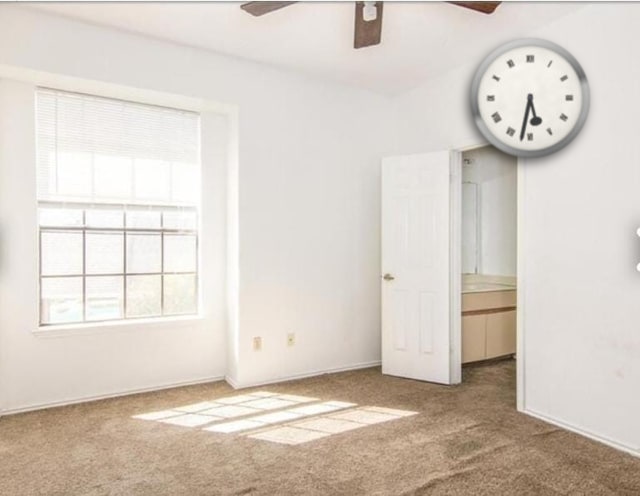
5:32
